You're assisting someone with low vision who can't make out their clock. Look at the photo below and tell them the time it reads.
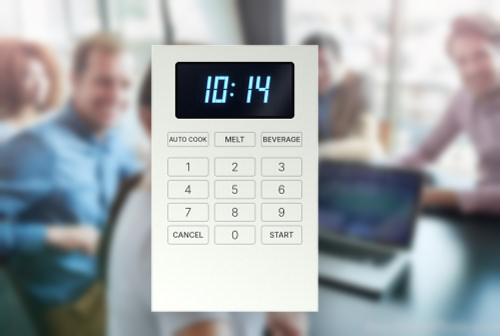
10:14
